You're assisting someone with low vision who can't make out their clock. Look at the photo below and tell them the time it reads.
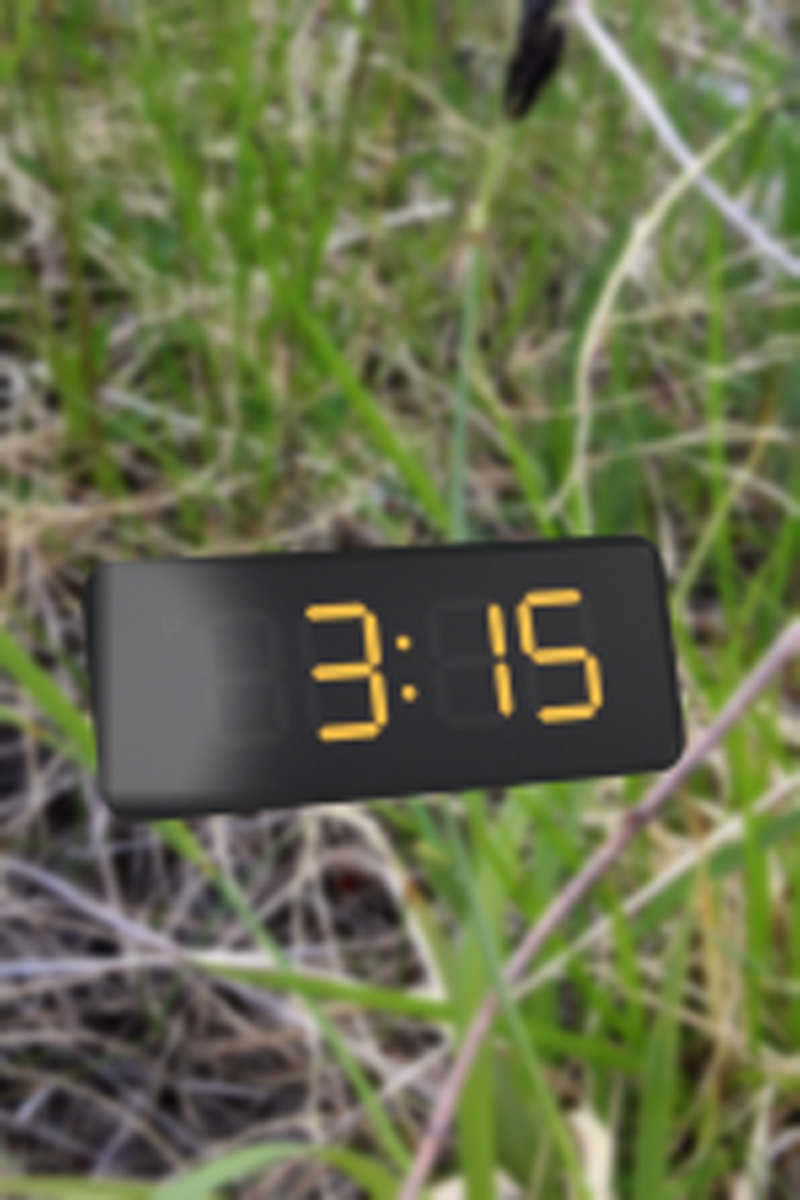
3:15
